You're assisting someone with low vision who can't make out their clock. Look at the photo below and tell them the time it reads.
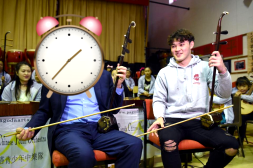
1:37
